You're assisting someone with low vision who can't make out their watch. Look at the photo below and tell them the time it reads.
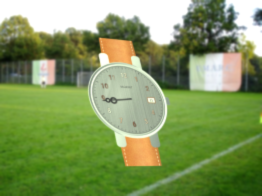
8:44
